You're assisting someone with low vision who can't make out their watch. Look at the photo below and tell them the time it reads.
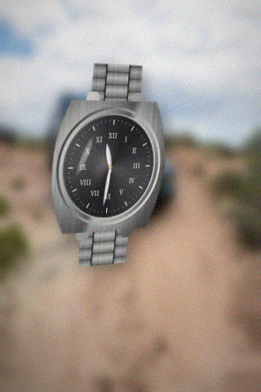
11:31
